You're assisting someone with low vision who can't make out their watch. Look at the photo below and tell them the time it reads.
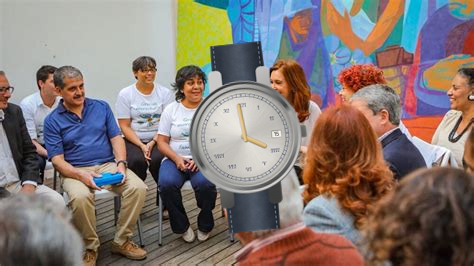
3:59
